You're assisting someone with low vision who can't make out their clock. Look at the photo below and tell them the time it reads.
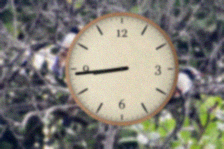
8:44
